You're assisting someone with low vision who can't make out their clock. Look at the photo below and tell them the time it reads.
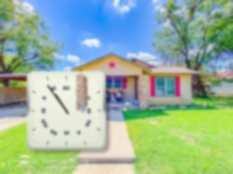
10:54
